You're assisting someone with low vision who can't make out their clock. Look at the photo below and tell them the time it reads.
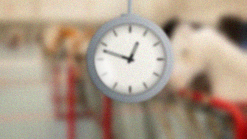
12:48
